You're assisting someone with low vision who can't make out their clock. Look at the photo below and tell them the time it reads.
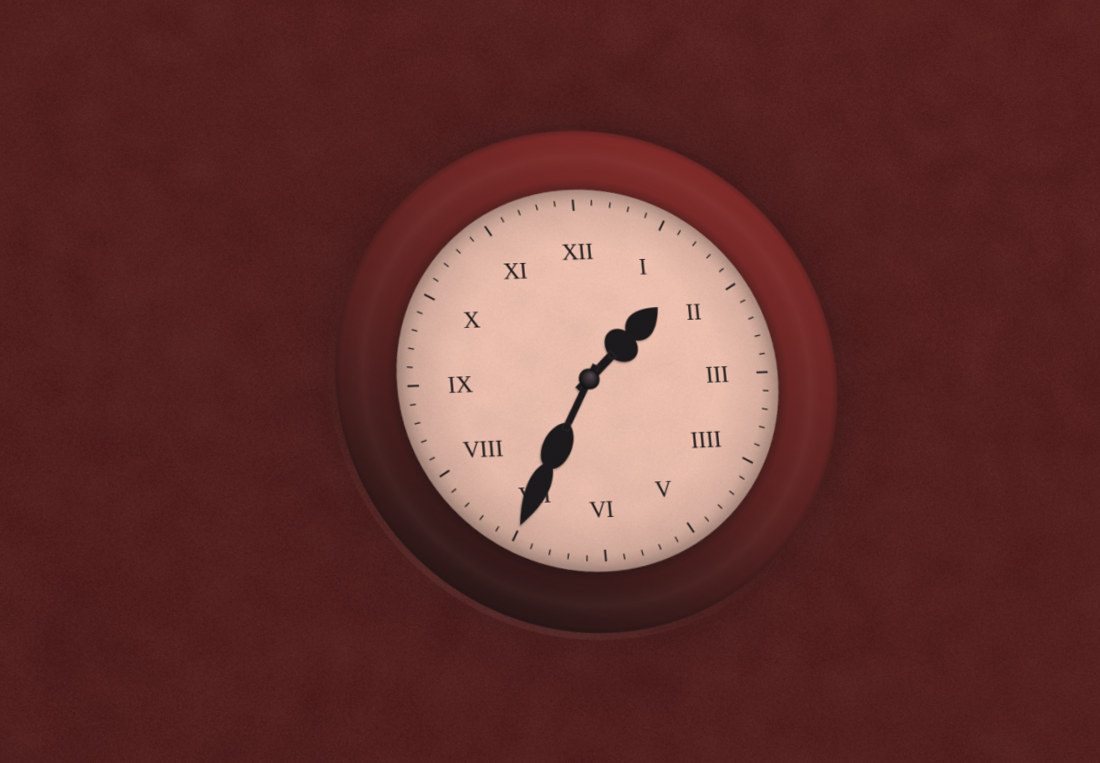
1:35
